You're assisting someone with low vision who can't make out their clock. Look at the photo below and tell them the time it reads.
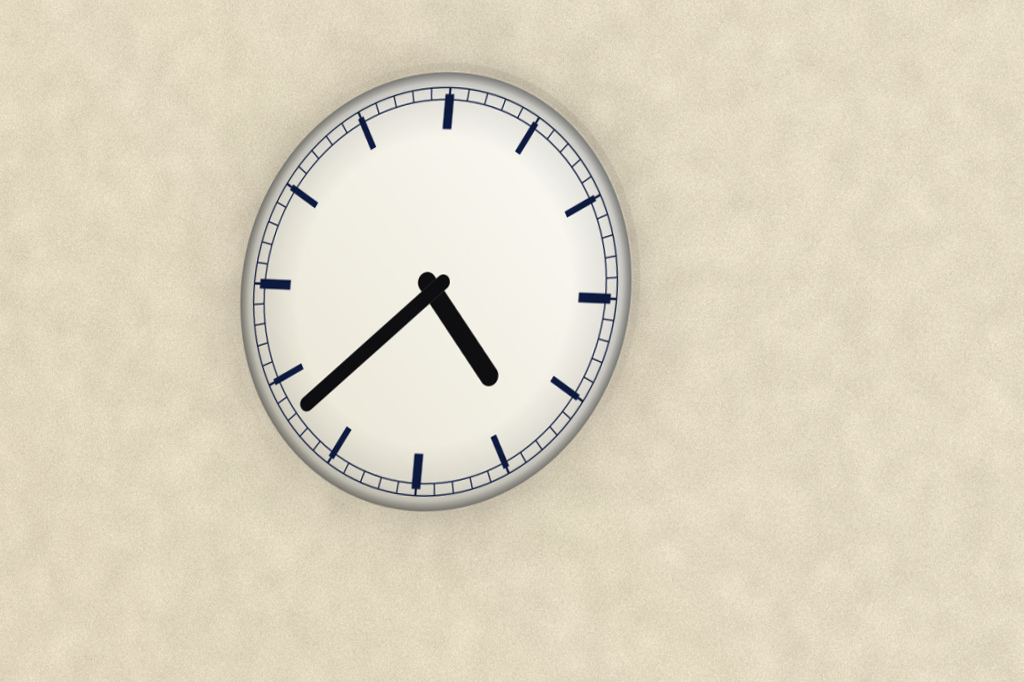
4:38
